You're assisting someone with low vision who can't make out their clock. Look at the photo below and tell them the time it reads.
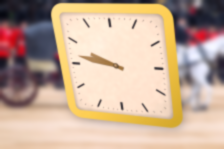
9:47
